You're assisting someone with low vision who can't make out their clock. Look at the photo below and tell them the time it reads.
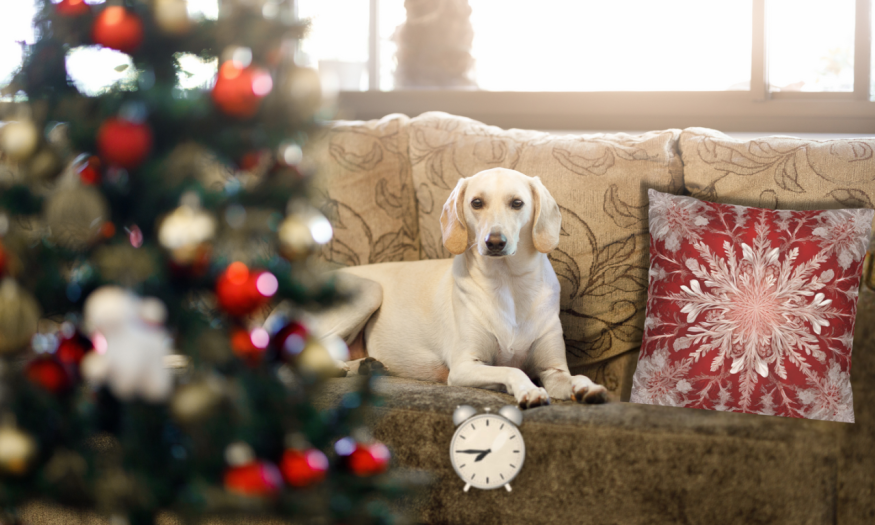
7:45
